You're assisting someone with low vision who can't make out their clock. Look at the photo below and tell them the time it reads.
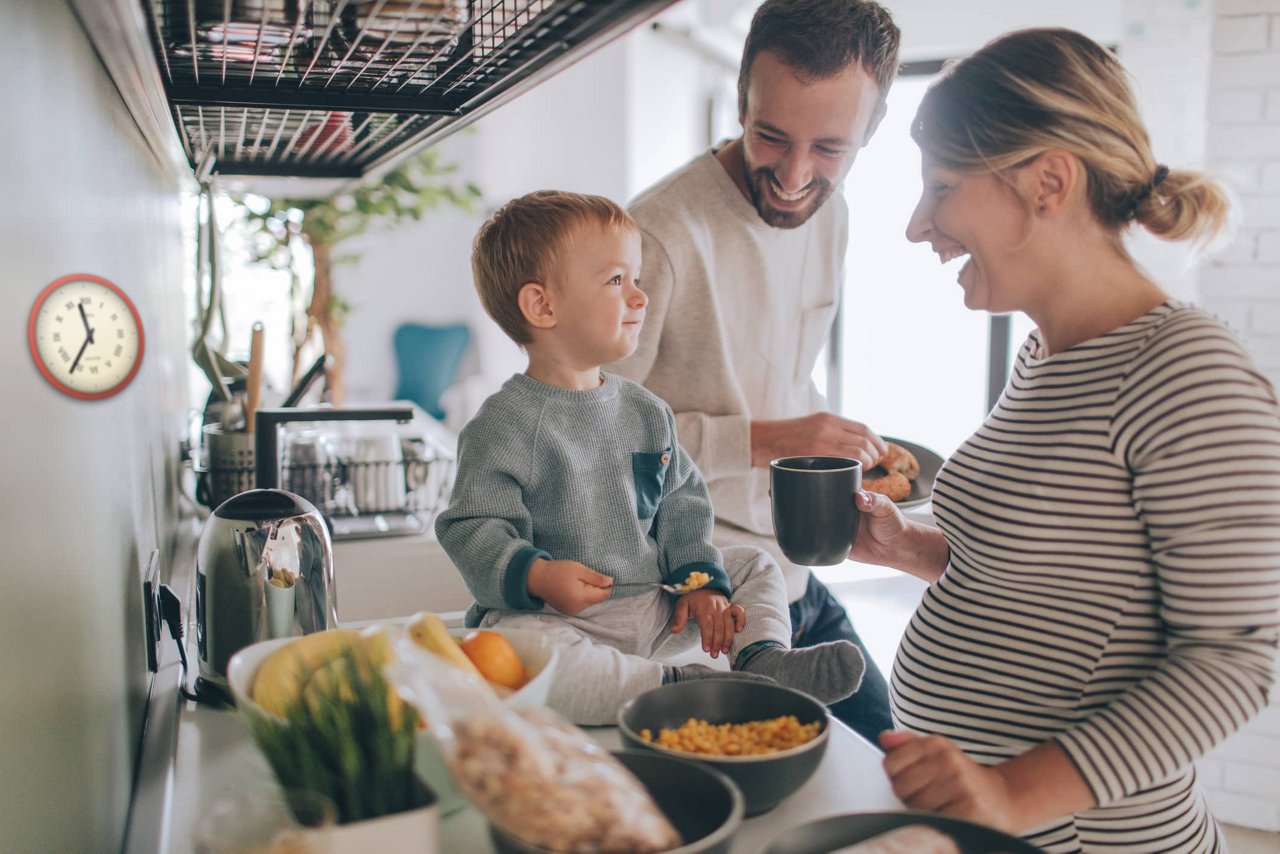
11:36
